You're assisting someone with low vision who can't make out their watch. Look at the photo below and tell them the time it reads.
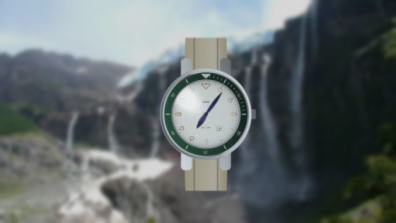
7:06
